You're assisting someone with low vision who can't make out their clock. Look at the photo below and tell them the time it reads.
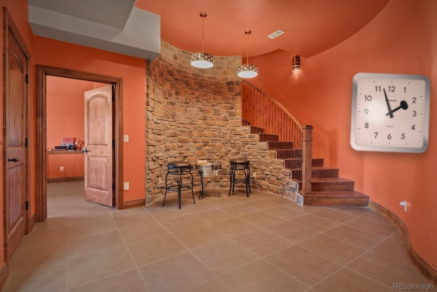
1:57
